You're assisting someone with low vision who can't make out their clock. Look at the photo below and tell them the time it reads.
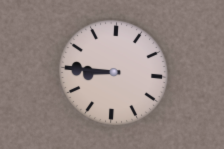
8:45
